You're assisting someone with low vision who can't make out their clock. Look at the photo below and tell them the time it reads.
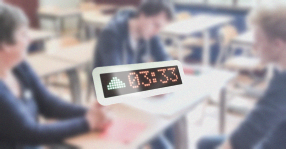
3:33
